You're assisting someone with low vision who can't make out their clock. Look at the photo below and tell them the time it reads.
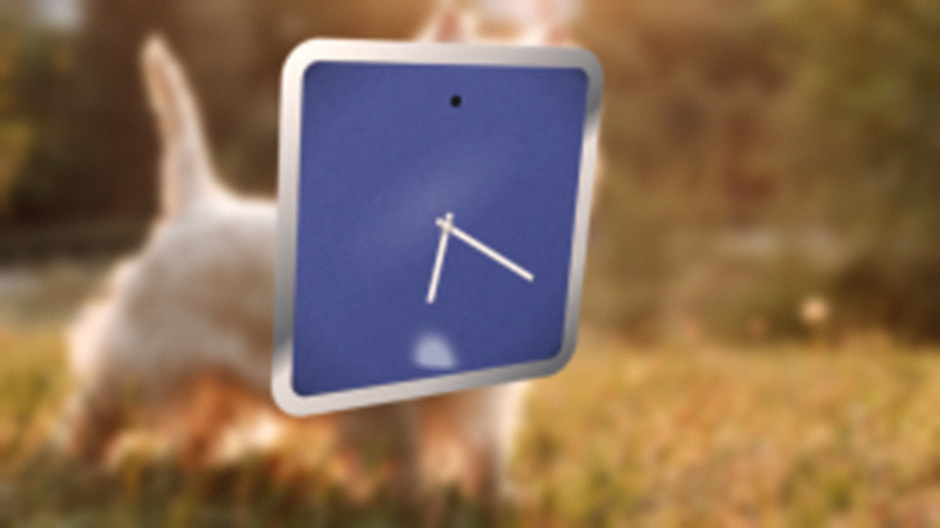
6:20
